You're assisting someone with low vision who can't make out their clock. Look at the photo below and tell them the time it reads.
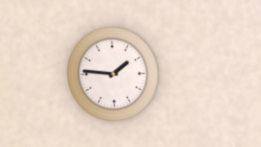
1:46
